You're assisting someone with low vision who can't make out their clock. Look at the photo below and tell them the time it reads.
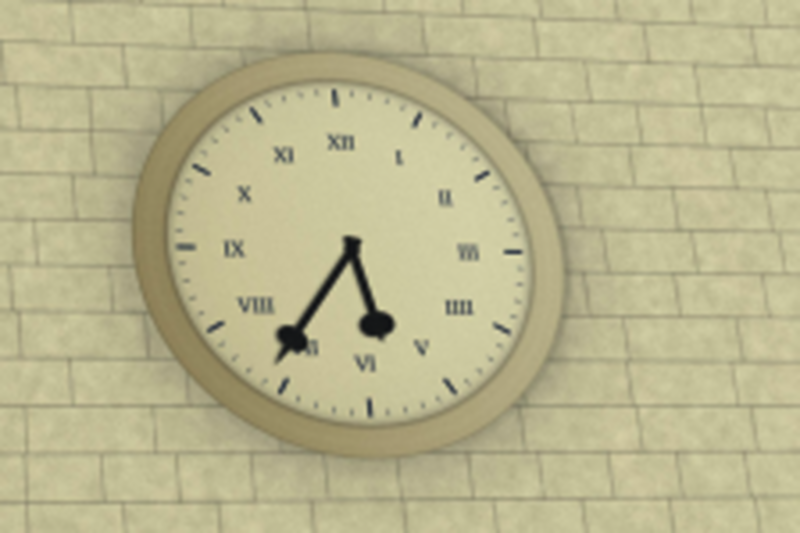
5:36
